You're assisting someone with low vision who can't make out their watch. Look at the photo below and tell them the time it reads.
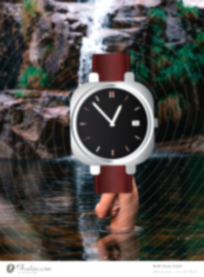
12:53
